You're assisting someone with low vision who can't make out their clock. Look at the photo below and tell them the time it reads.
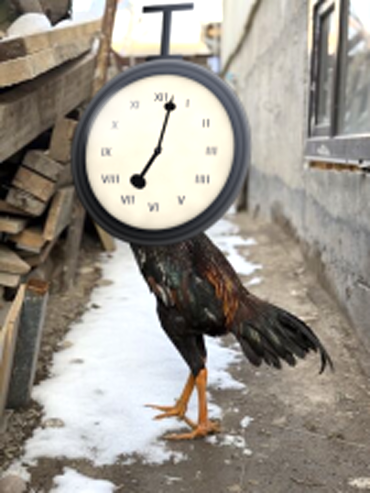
7:02
